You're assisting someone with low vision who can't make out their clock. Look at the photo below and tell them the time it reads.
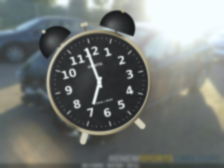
6:59
